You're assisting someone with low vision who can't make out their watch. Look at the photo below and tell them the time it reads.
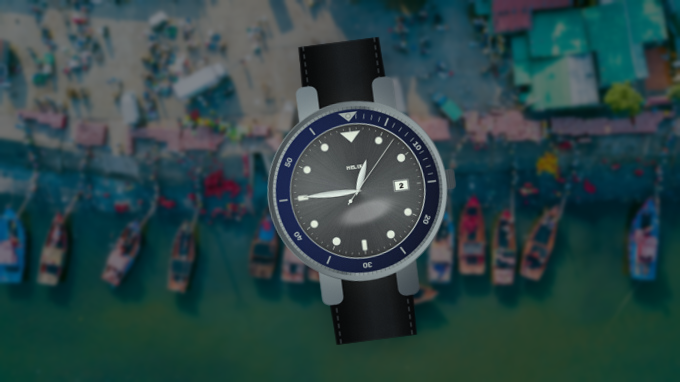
12:45:07
